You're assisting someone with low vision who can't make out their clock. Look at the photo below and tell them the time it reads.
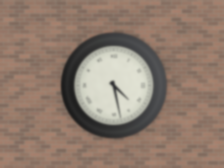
4:28
